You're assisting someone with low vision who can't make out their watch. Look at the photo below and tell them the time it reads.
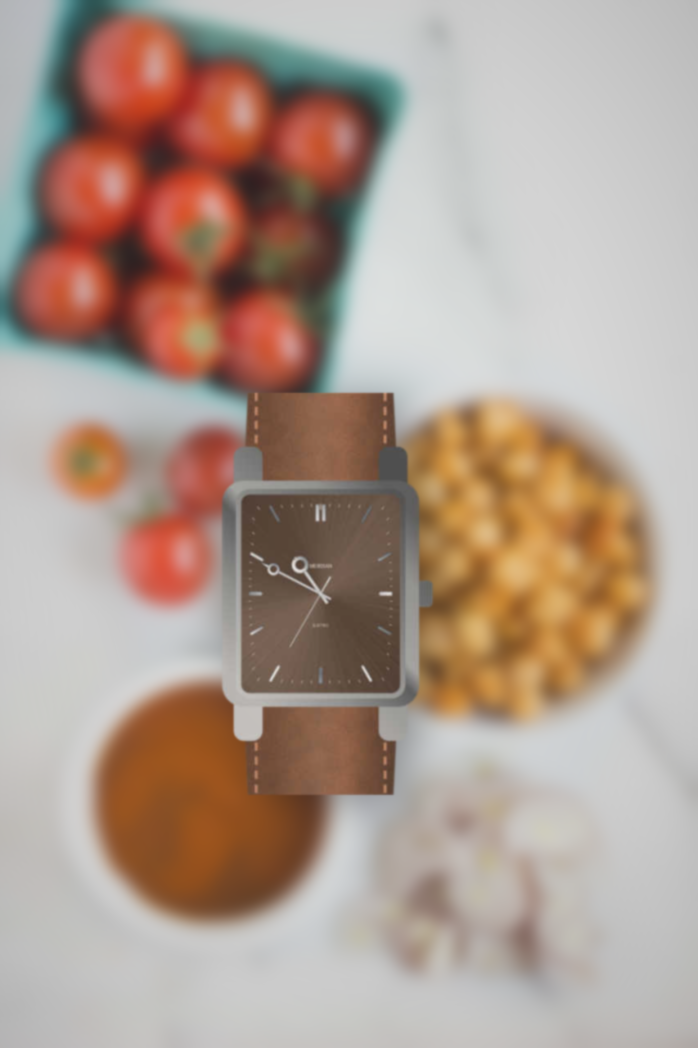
10:49:35
